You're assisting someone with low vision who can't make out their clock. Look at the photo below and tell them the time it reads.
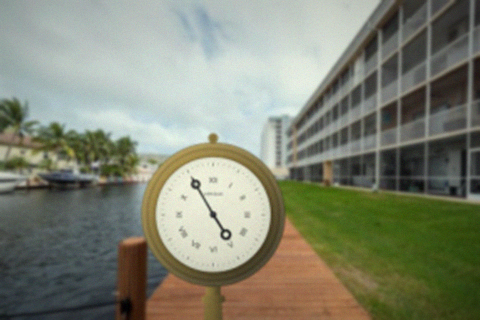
4:55
